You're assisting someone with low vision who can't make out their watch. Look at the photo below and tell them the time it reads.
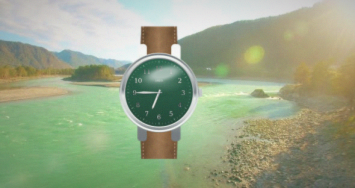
6:45
